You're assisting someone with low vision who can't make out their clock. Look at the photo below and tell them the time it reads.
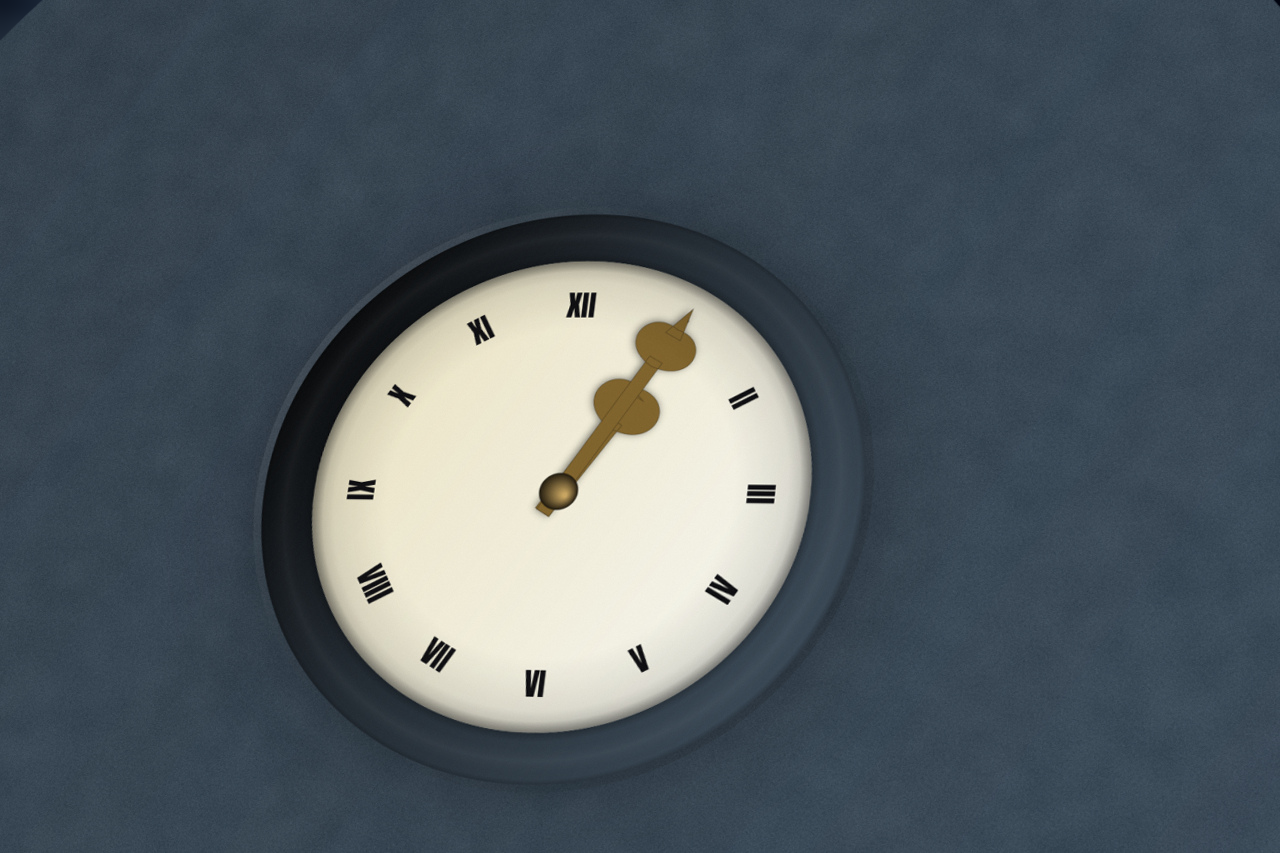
1:05
